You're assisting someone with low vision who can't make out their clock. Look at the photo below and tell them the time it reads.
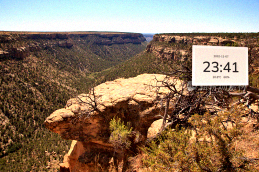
23:41
